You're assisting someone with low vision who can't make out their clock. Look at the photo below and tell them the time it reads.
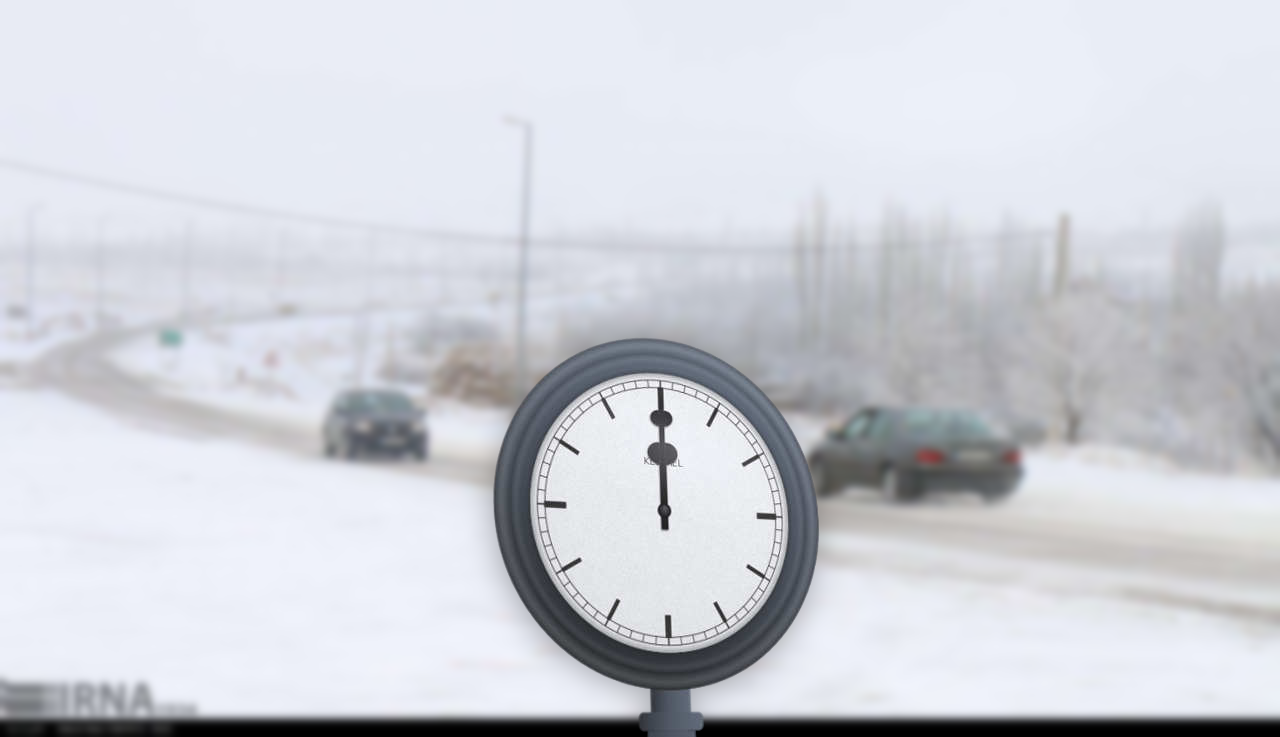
12:00
